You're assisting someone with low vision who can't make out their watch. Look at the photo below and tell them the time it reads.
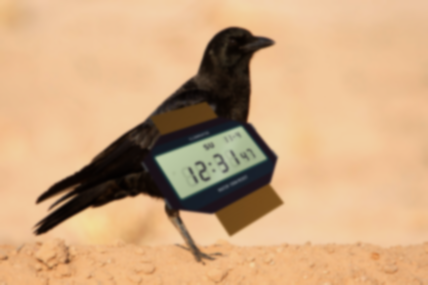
12:31:47
